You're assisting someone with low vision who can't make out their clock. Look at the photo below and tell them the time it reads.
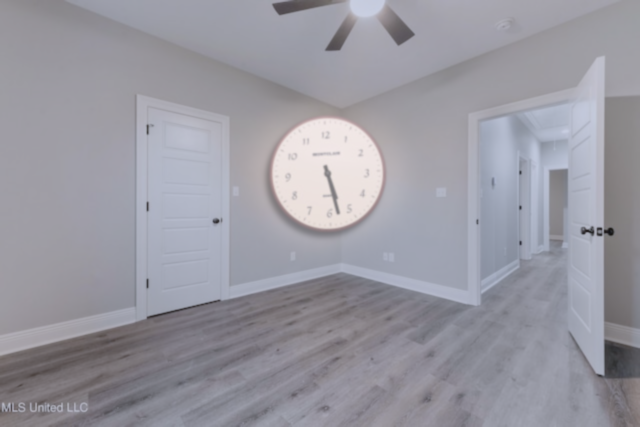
5:28
